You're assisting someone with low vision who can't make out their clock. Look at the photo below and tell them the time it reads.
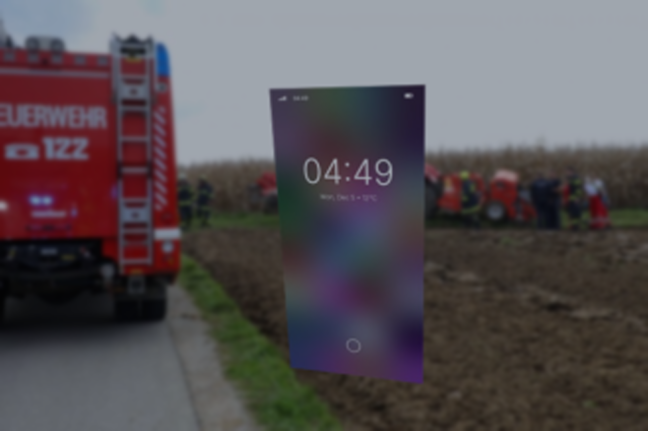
4:49
